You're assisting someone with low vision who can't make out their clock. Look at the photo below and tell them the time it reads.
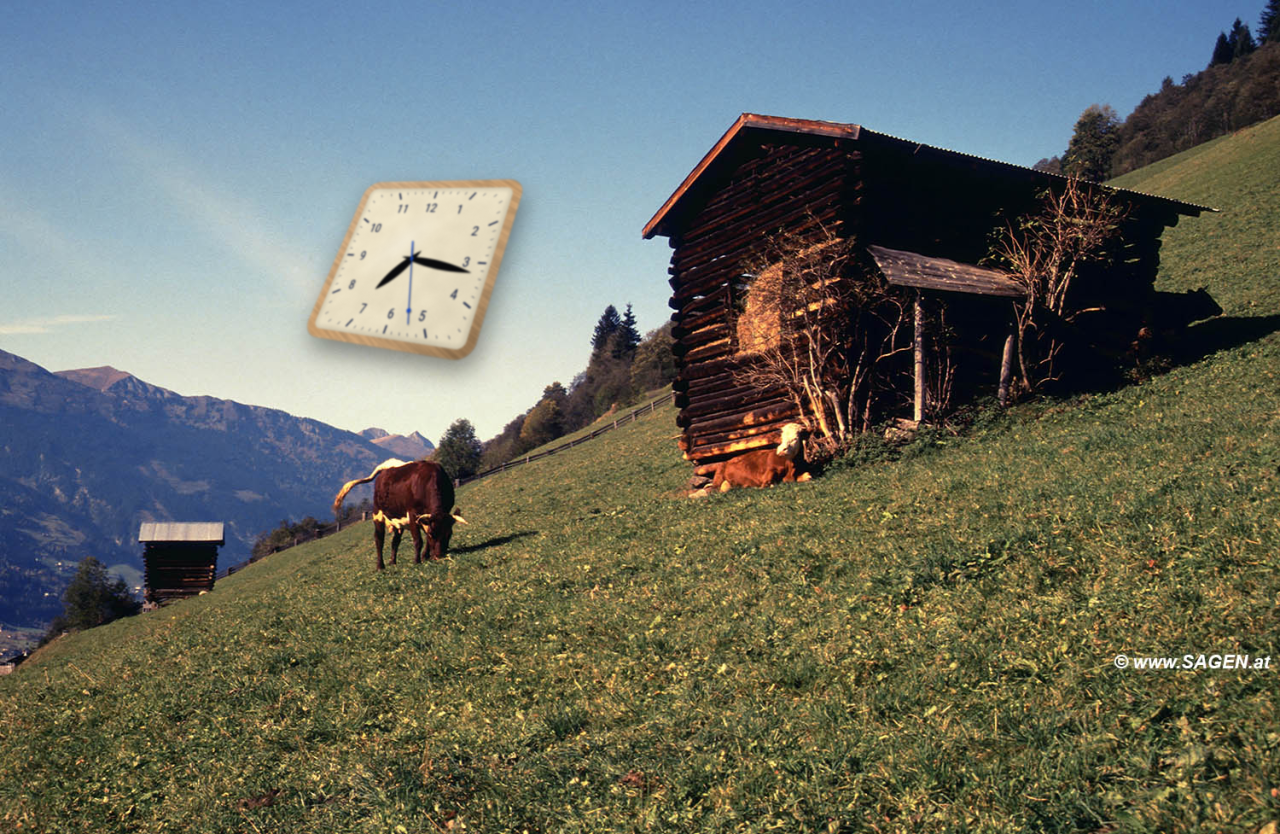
7:16:27
